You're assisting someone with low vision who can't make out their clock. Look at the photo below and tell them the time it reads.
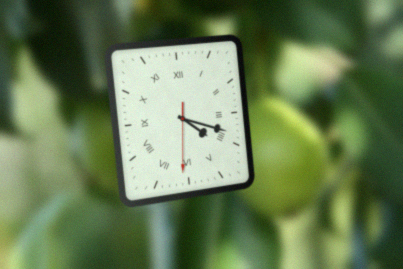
4:18:31
